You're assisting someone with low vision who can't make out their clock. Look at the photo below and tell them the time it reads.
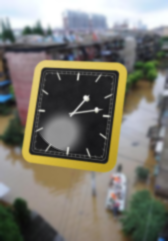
1:13
